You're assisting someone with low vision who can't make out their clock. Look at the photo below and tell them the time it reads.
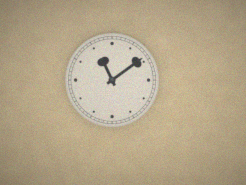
11:09
